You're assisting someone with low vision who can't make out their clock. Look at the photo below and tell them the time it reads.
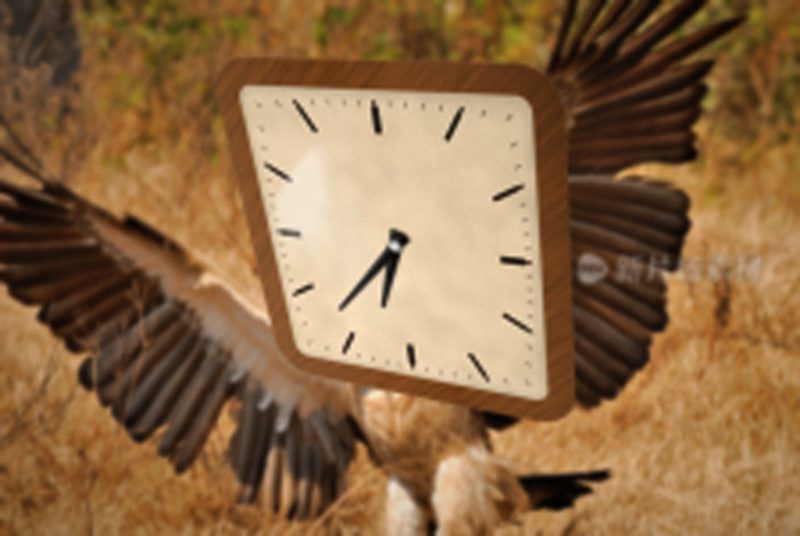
6:37
